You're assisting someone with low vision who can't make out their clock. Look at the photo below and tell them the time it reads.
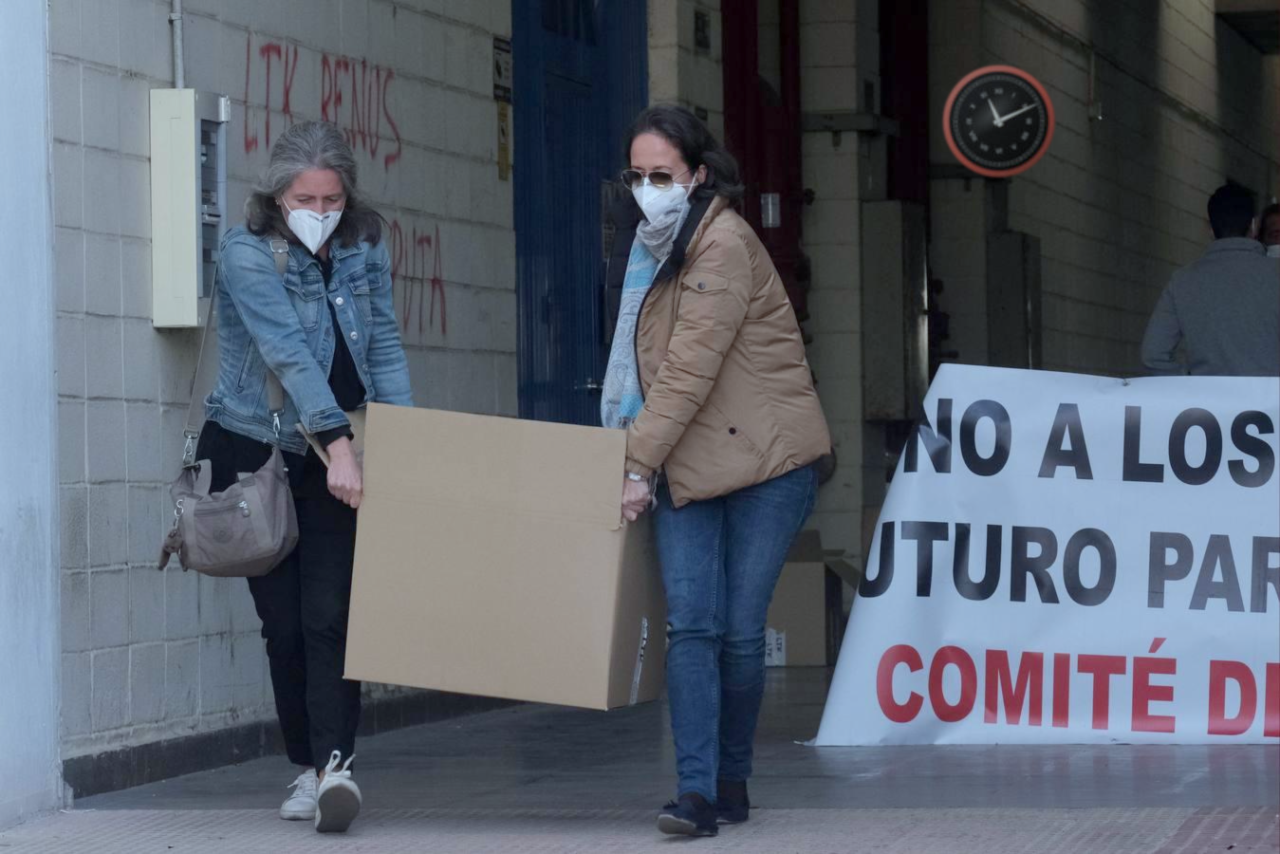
11:11
